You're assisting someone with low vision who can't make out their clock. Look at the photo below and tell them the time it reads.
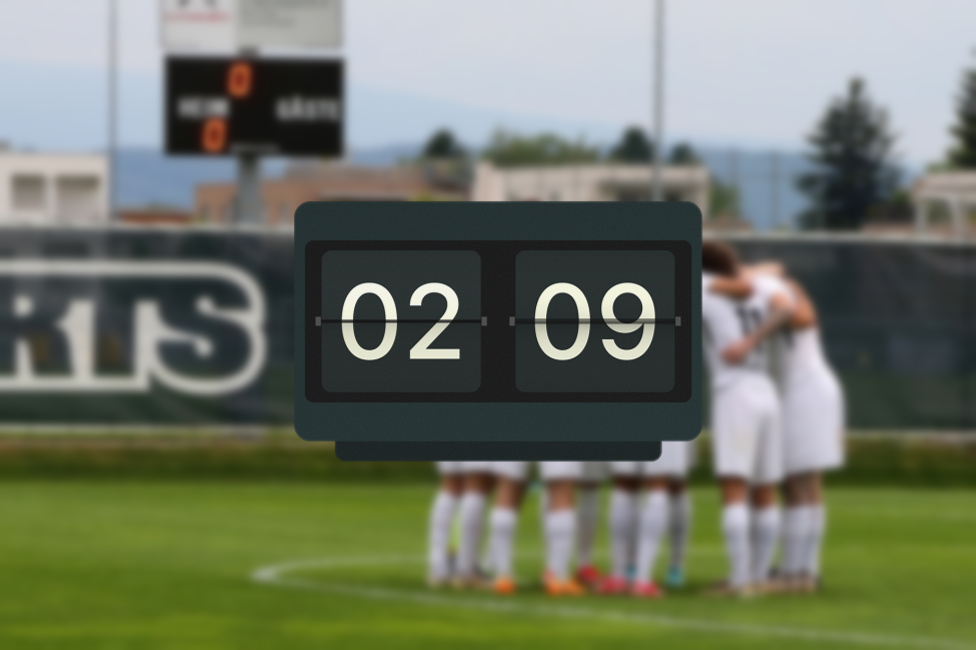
2:09
